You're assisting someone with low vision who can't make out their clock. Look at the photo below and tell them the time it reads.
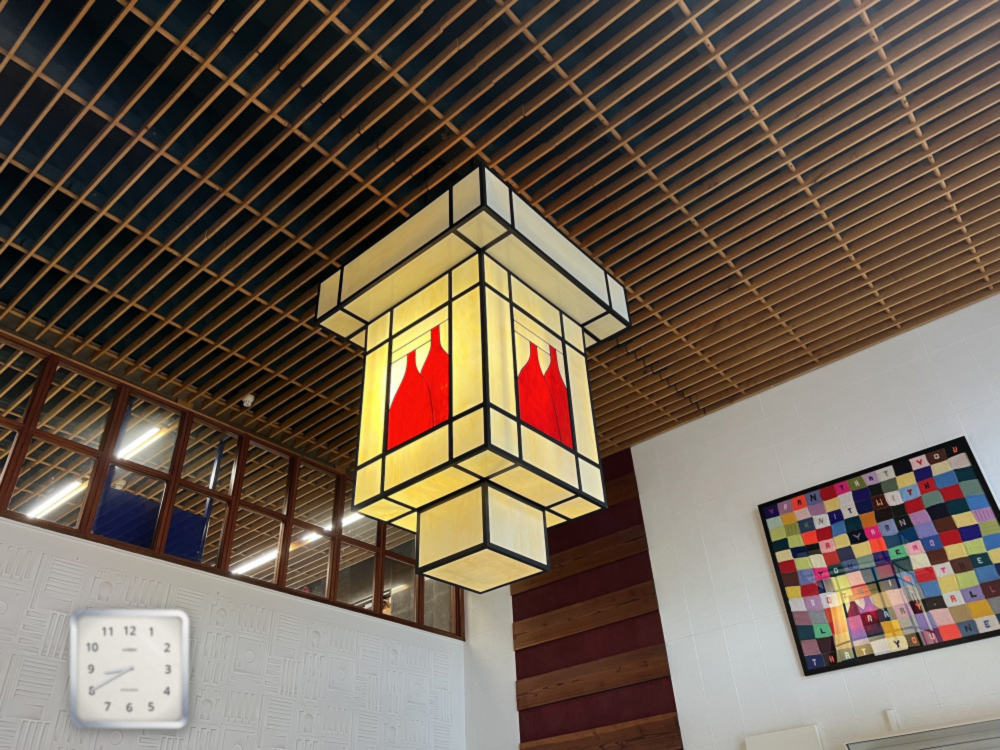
8:40
